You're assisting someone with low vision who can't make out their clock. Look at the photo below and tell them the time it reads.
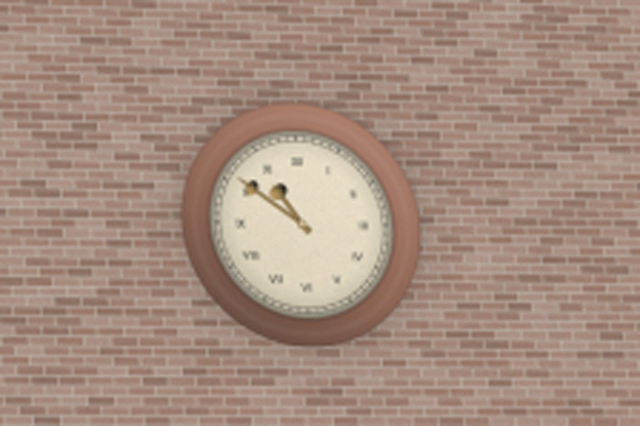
10:51
